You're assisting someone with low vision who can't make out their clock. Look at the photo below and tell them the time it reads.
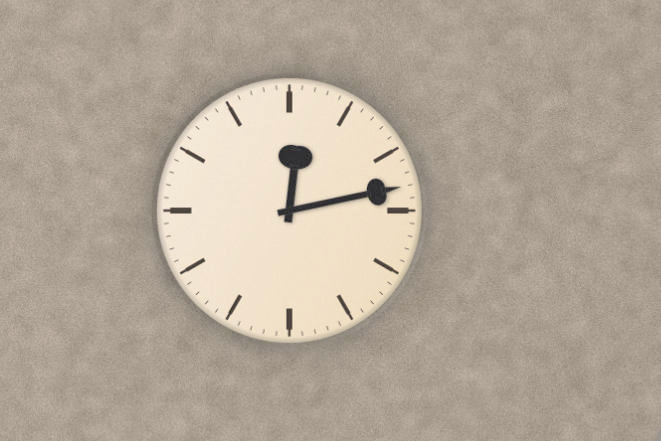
12:13
